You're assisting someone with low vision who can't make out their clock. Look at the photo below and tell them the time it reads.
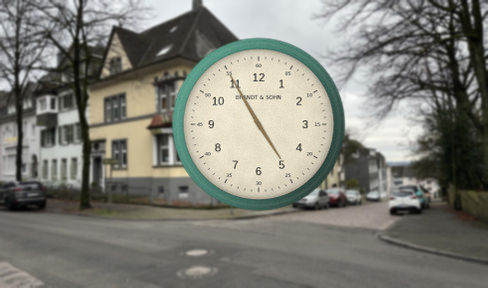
4:55
